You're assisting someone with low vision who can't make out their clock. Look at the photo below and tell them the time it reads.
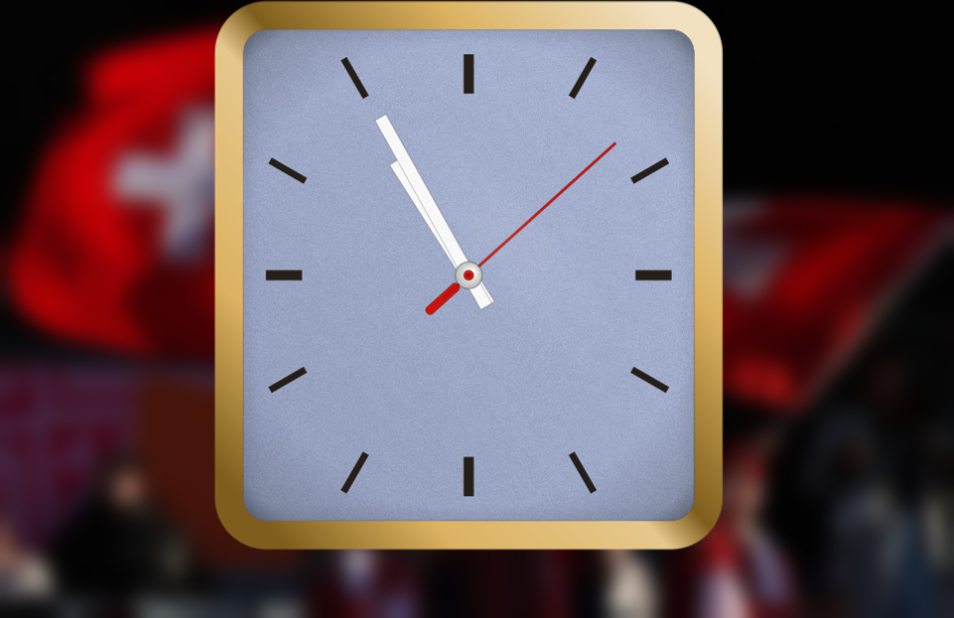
10:55:08
